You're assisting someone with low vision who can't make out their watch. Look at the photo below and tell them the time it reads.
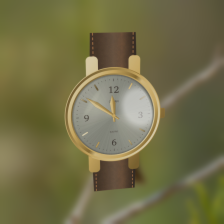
11:51
